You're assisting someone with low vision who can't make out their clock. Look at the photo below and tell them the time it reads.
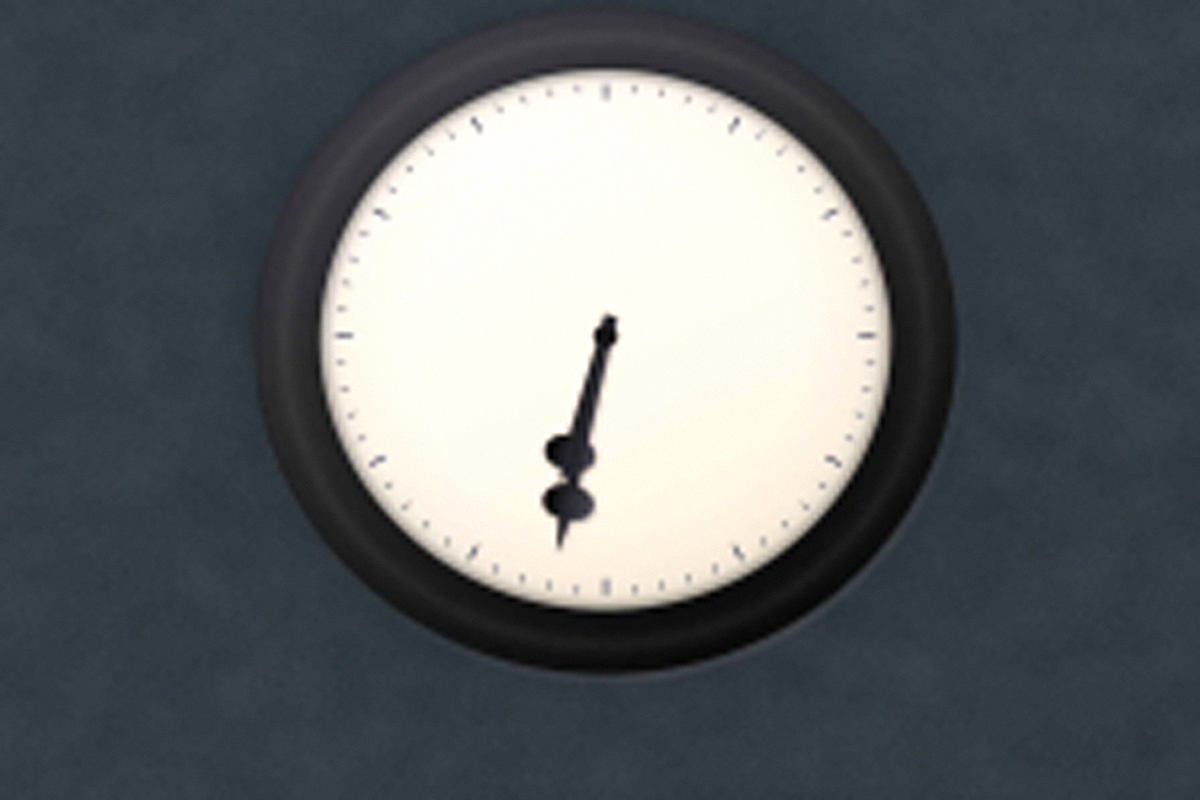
6:32
